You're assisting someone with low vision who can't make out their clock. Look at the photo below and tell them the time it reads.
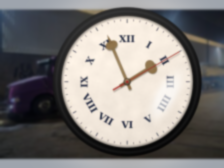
1:56:10
